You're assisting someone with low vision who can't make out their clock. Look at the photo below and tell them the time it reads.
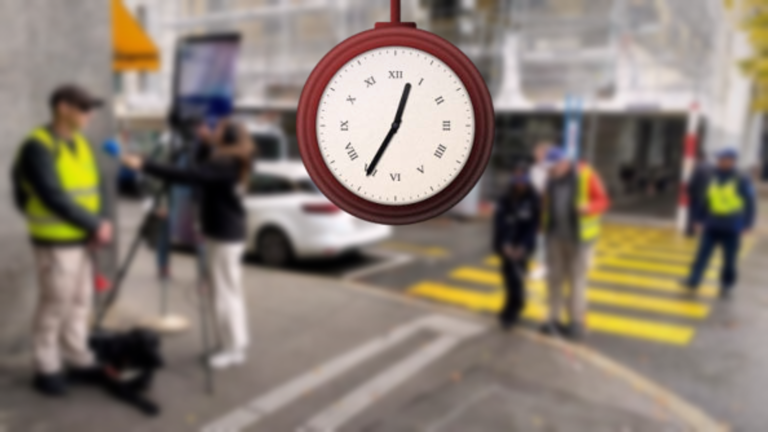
12:35
